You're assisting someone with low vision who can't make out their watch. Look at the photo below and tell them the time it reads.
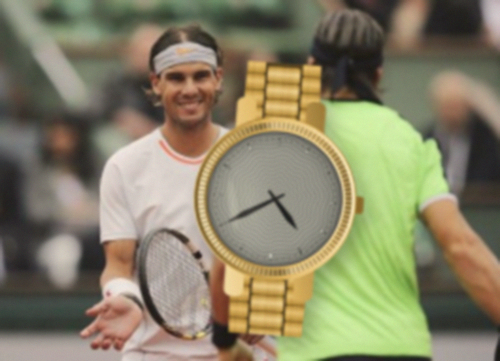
4:40
